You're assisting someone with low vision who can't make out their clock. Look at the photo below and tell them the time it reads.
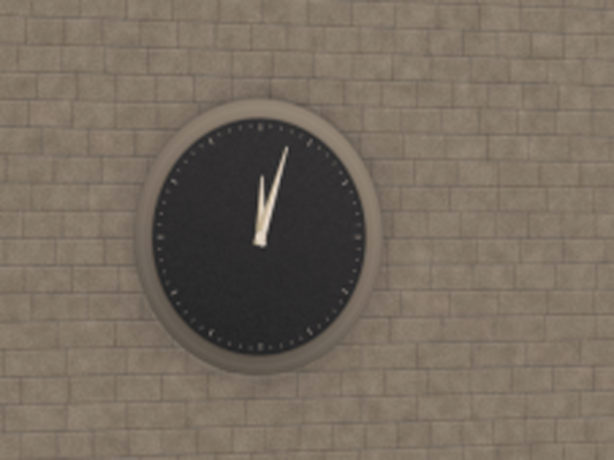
12:03
